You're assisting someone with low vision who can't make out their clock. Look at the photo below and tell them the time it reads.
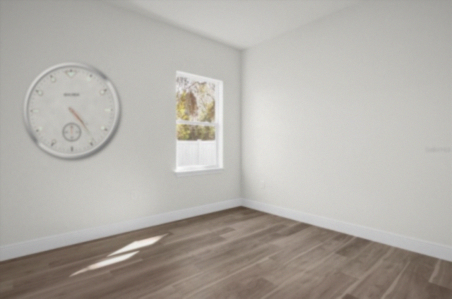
4:24
